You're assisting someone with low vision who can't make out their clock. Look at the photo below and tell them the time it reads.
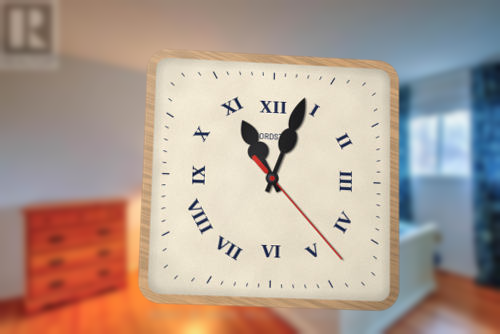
11:03:23
